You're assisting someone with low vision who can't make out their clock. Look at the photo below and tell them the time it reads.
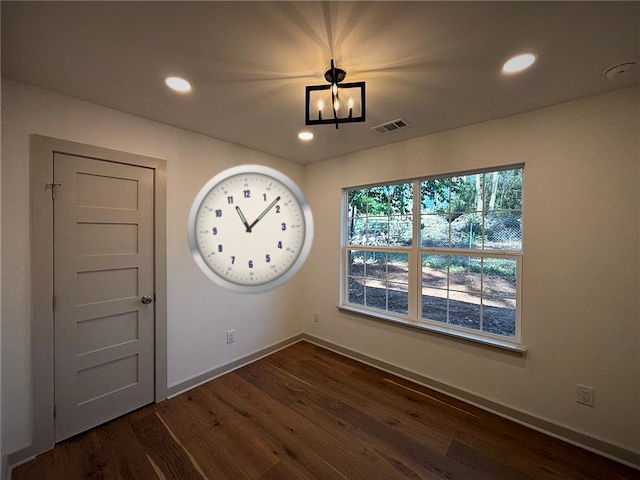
11:08
